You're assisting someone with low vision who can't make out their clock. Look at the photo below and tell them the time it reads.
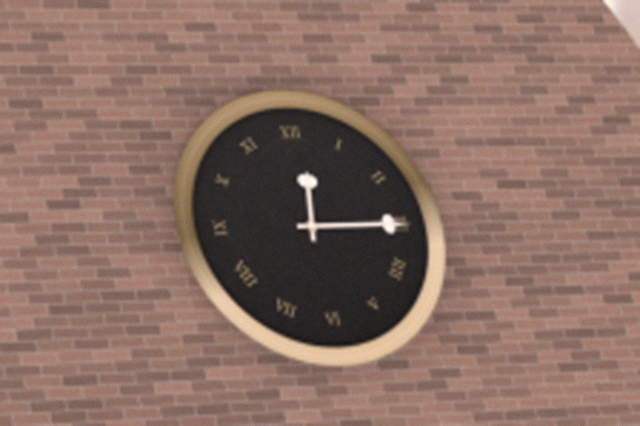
12:15
